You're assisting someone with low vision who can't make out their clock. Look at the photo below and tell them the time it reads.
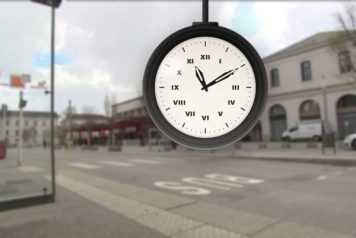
11:10
